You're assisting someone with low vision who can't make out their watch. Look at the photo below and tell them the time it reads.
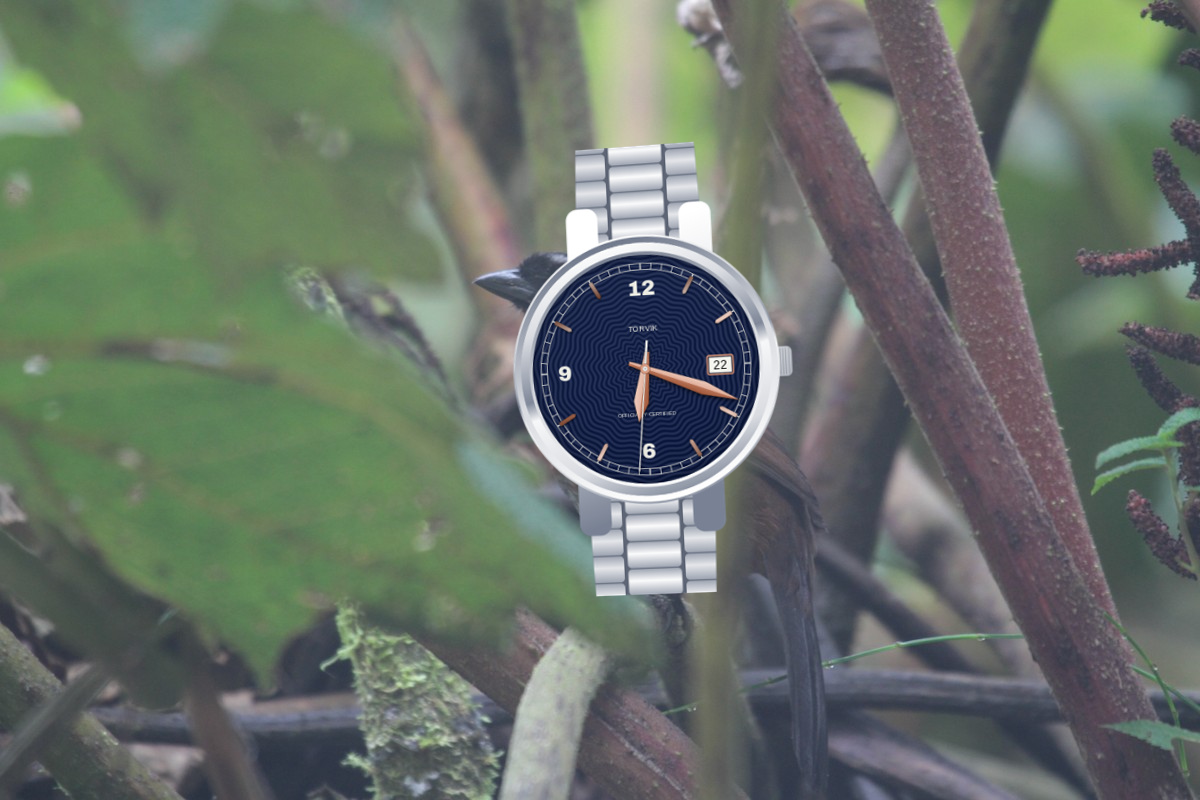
6:18:31
